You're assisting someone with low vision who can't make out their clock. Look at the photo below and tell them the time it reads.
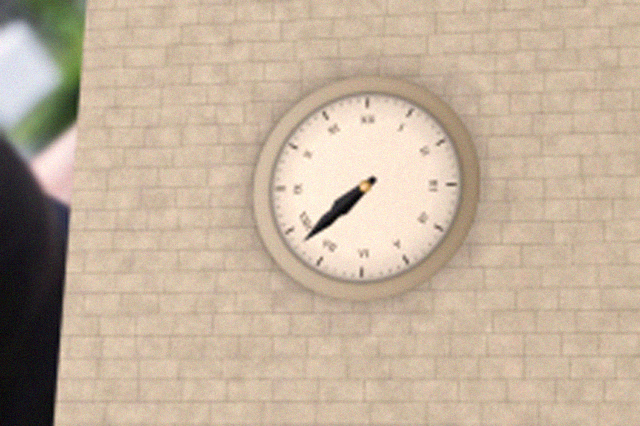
7:38
